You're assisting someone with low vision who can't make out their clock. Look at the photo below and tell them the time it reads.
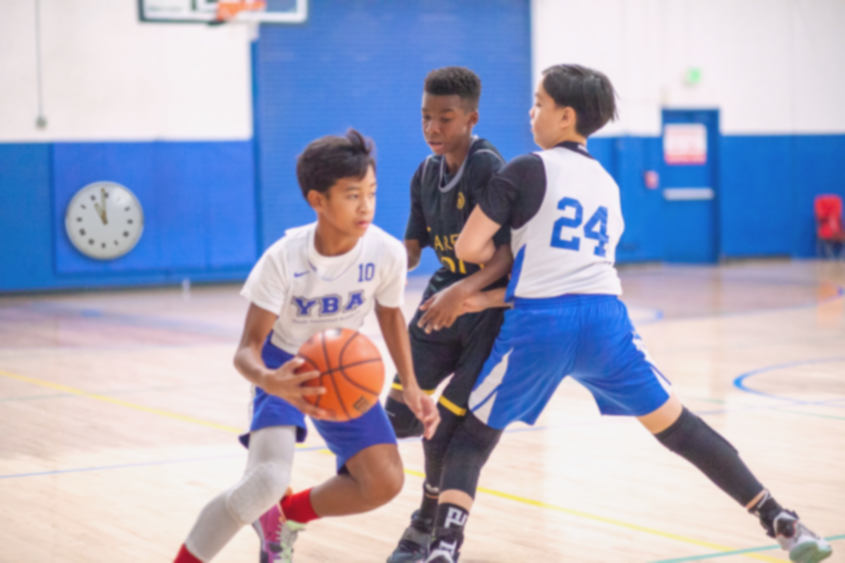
10:59
